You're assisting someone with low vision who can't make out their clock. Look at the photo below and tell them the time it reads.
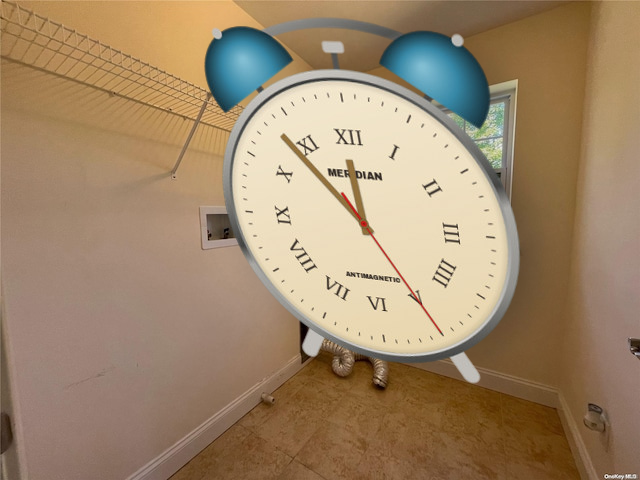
11:53:25
